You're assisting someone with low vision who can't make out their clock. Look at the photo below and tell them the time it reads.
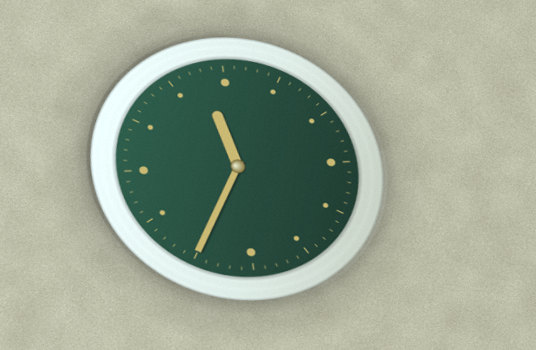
11:35
